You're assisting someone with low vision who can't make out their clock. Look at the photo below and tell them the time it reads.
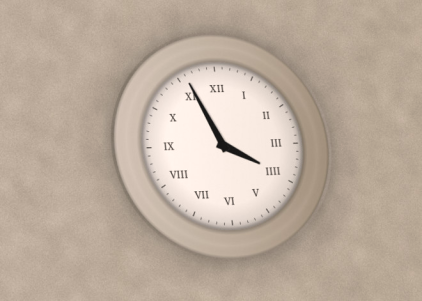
3:56
